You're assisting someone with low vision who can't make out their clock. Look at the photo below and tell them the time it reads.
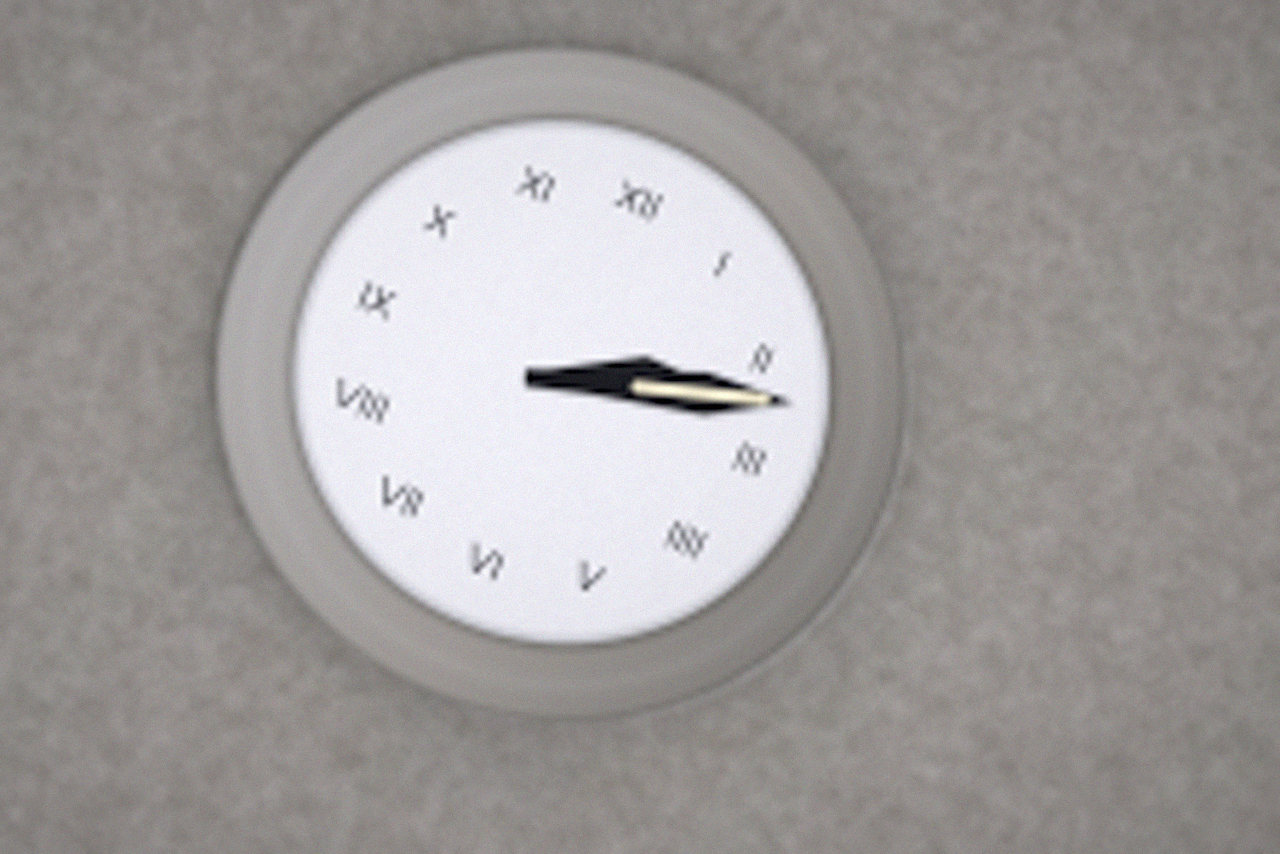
2:12
